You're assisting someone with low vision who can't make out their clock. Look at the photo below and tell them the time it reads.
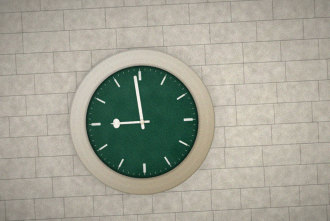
8:59
